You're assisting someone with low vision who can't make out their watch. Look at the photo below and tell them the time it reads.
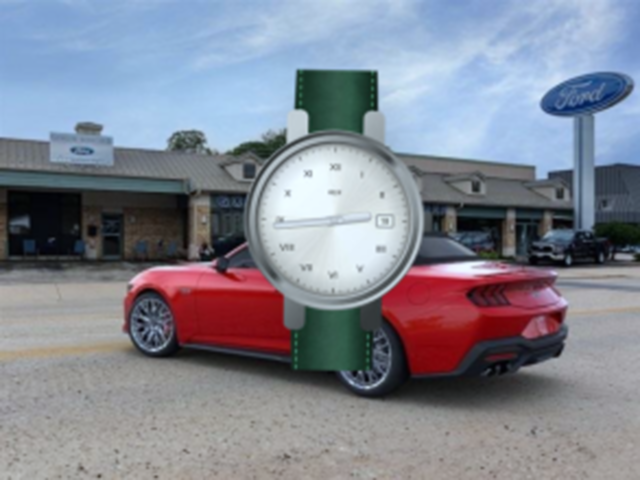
2:44
